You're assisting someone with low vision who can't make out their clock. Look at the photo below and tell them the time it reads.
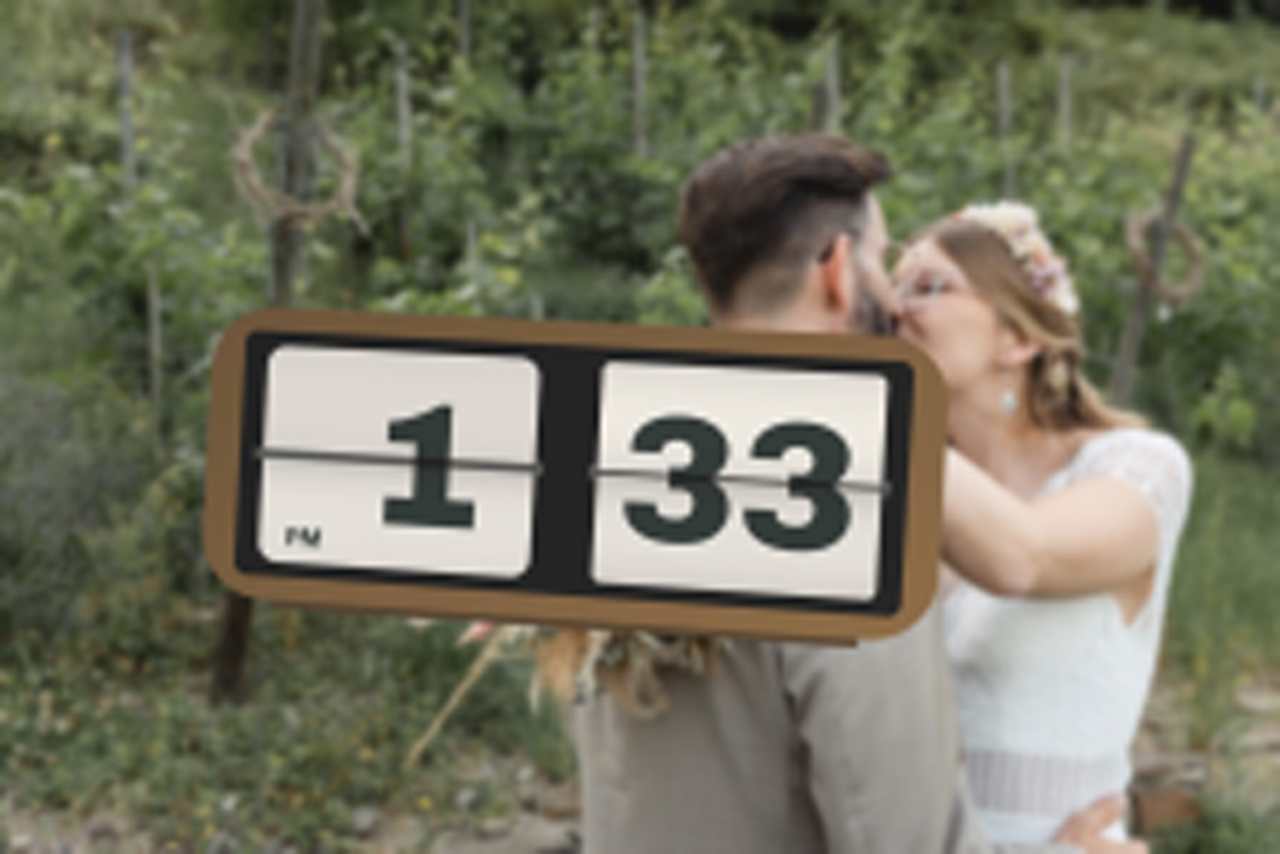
1:33
